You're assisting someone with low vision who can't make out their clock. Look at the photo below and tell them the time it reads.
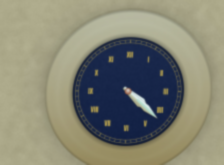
4:22
